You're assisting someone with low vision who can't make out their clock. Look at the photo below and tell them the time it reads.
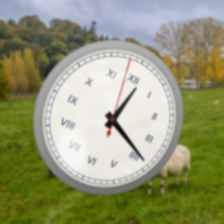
12:18:58
